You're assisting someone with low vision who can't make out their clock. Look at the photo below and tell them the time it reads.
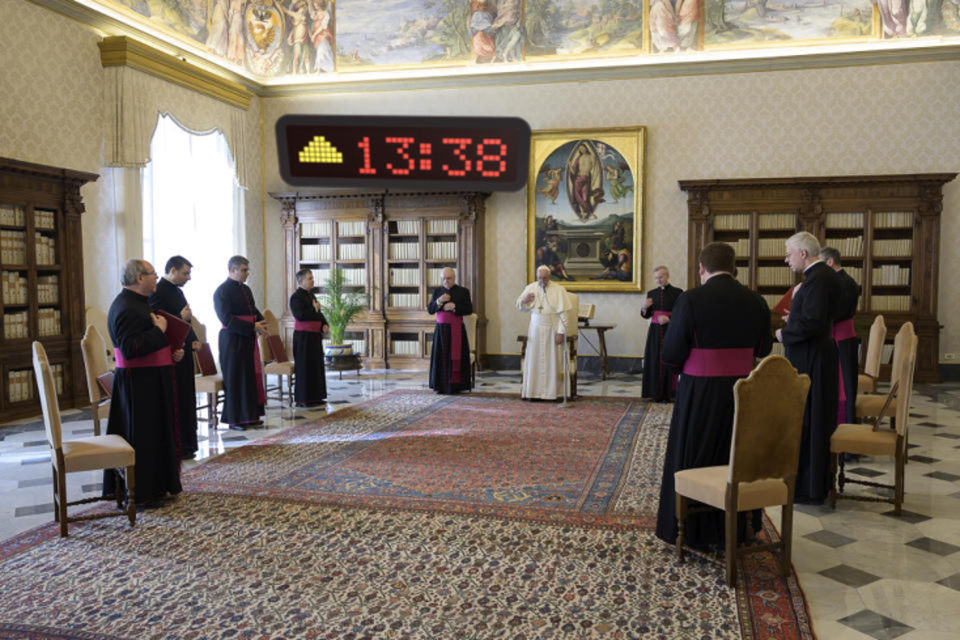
13:38
